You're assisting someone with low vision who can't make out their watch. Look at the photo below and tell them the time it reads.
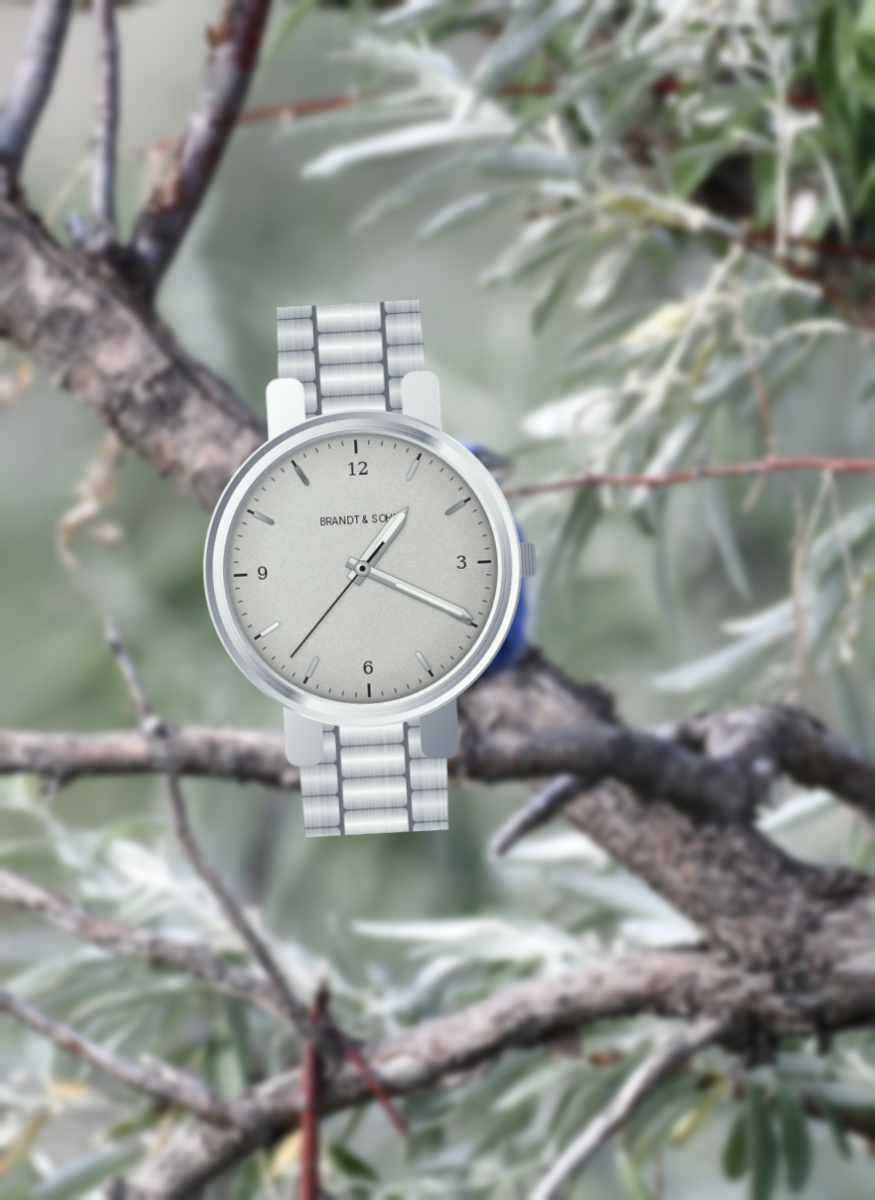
1:19:37
